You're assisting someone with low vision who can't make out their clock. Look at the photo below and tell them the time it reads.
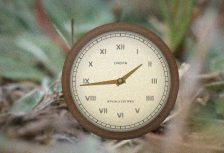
1:44
